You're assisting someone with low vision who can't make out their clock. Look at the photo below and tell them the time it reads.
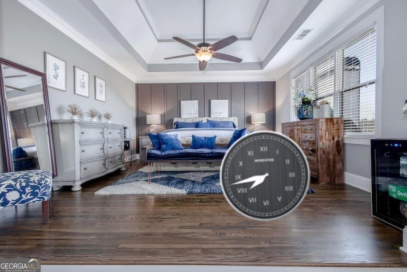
7:43
